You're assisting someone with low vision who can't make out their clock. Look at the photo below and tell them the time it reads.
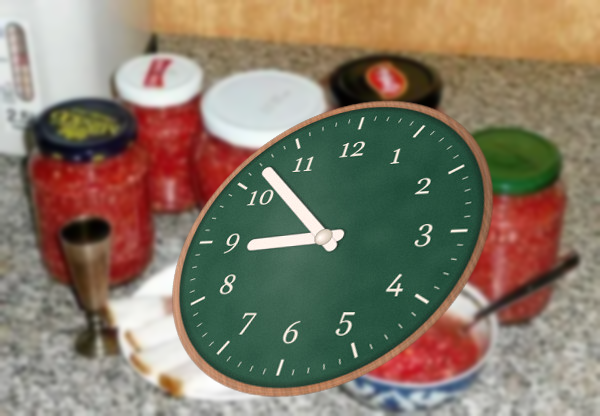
8:52
